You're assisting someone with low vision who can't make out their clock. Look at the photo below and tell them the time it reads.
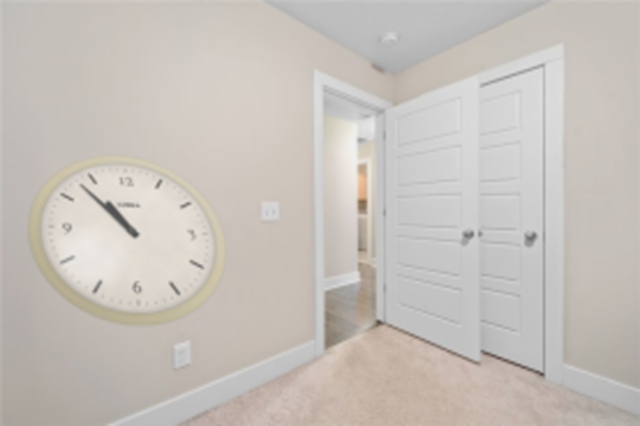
10:53
